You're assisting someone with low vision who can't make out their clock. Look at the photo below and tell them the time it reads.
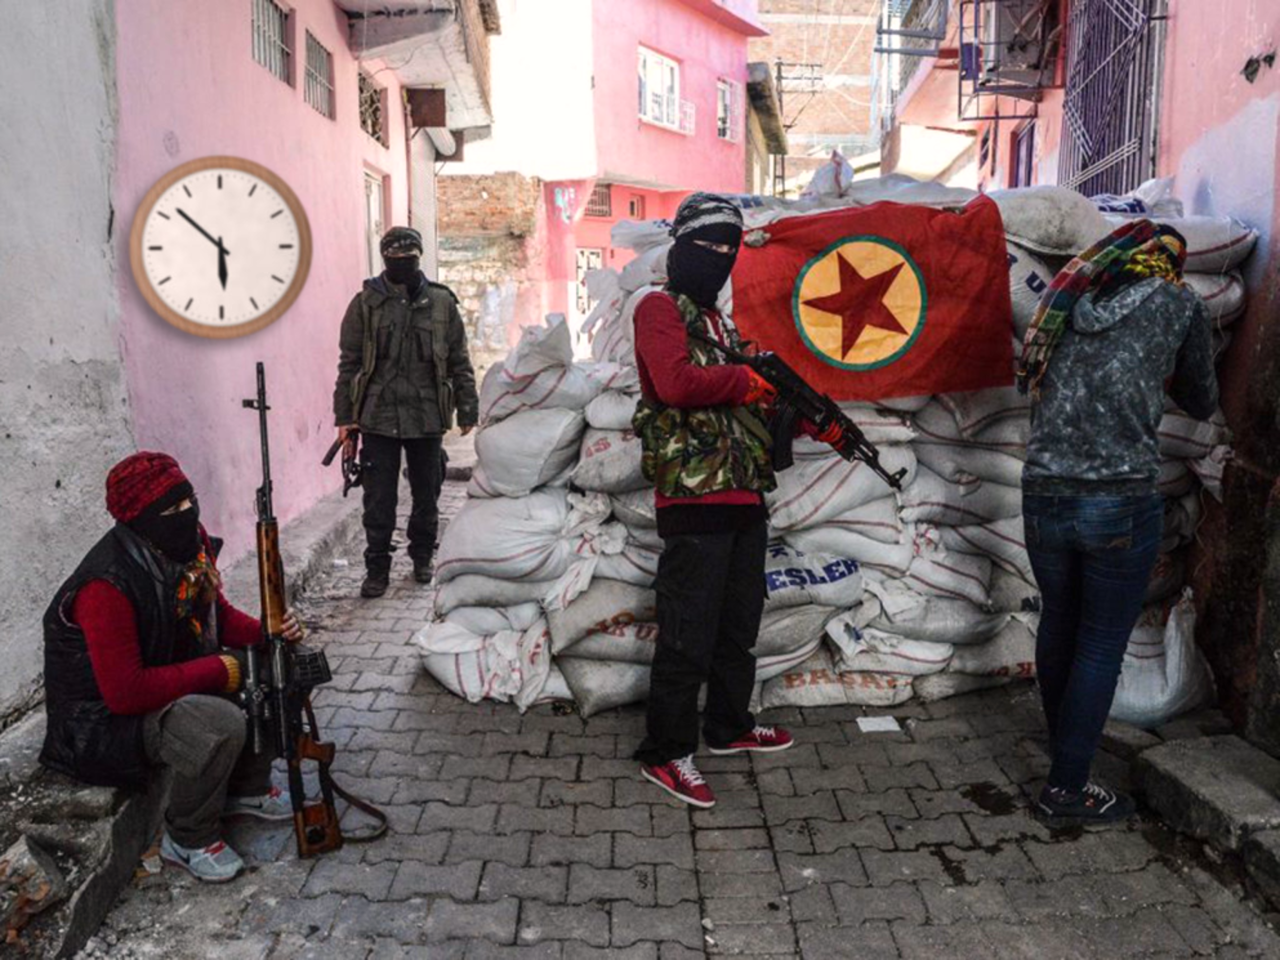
5:52
